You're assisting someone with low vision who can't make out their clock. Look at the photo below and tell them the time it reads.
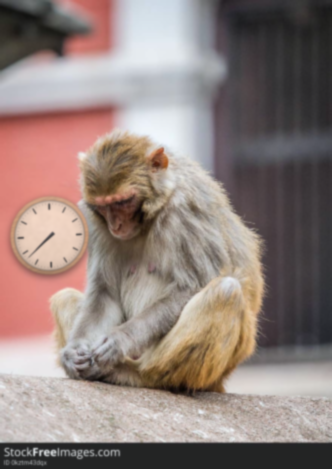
7:38
